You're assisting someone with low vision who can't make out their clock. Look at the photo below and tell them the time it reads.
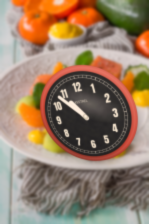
10:53
